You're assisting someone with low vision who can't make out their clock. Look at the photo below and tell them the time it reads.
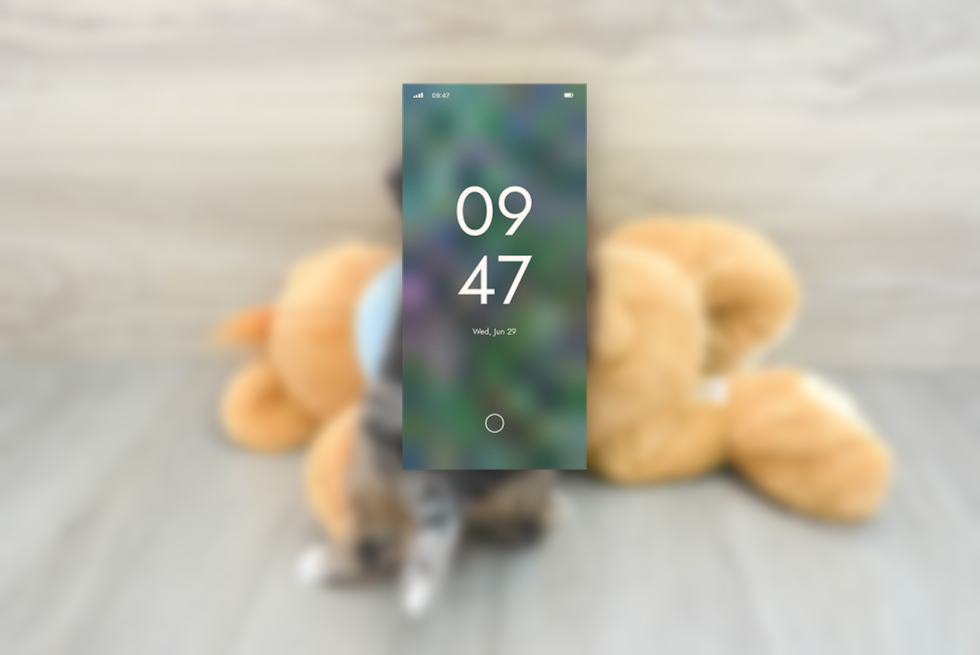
9:47
